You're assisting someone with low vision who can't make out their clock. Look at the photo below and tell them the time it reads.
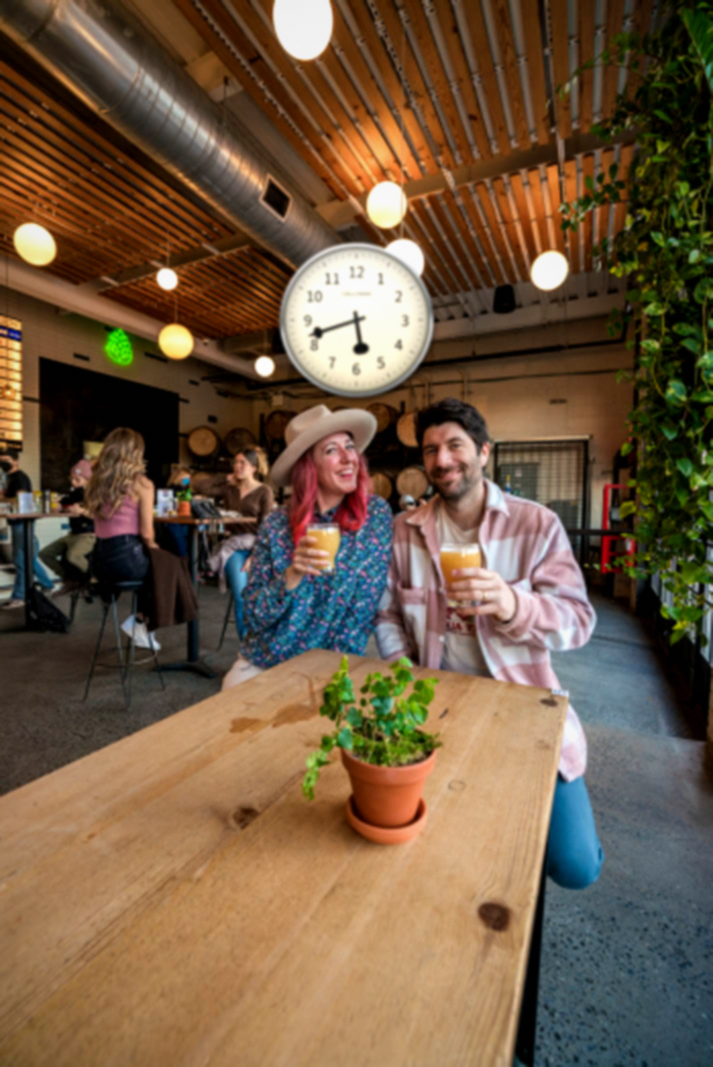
5:42
